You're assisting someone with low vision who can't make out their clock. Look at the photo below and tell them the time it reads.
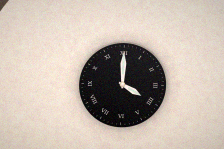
4:00
